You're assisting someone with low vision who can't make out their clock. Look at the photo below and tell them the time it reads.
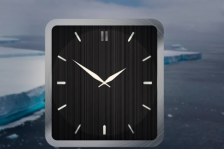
1:51
